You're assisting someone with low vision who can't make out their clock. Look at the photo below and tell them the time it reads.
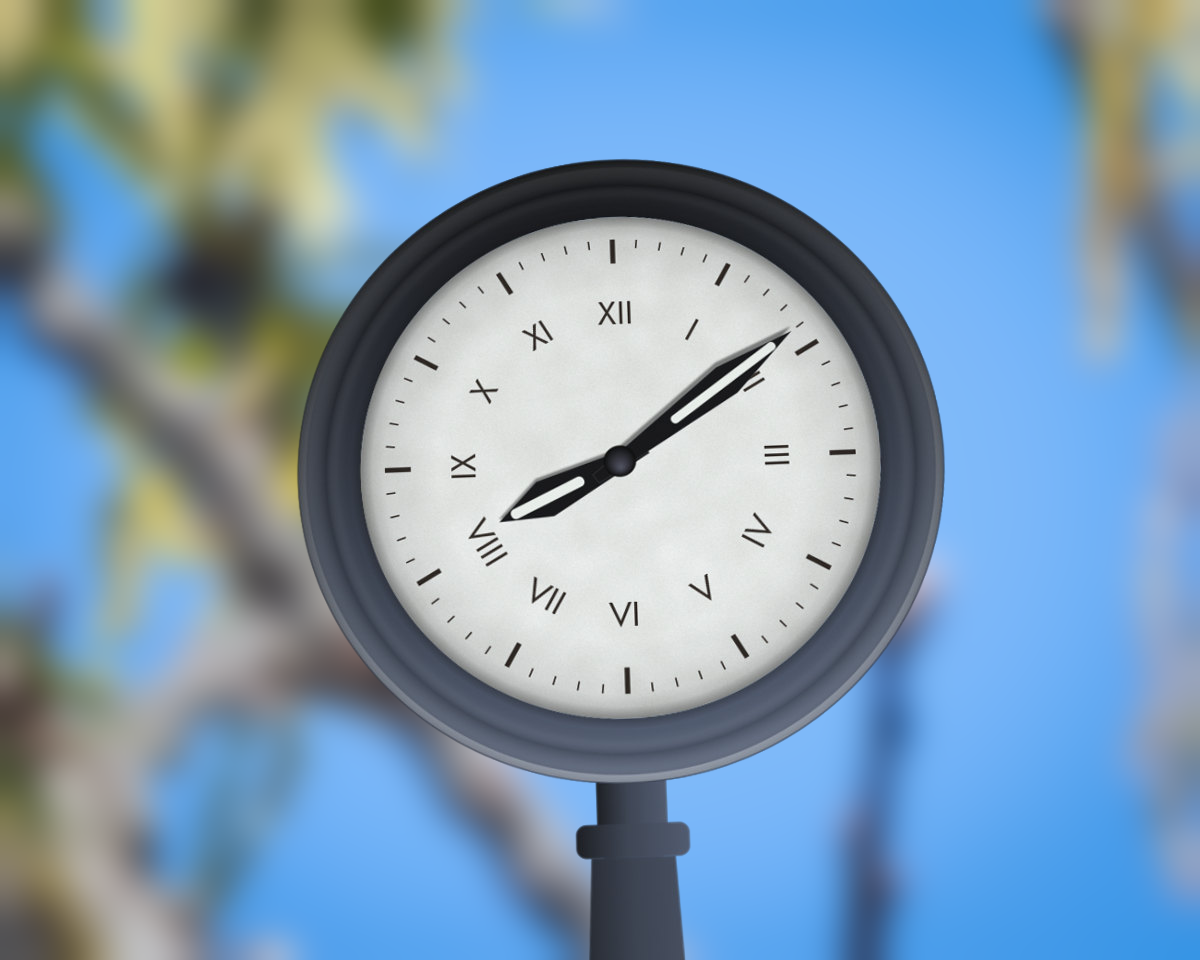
8:09
